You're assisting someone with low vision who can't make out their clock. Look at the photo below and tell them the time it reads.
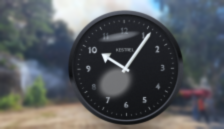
10:06
